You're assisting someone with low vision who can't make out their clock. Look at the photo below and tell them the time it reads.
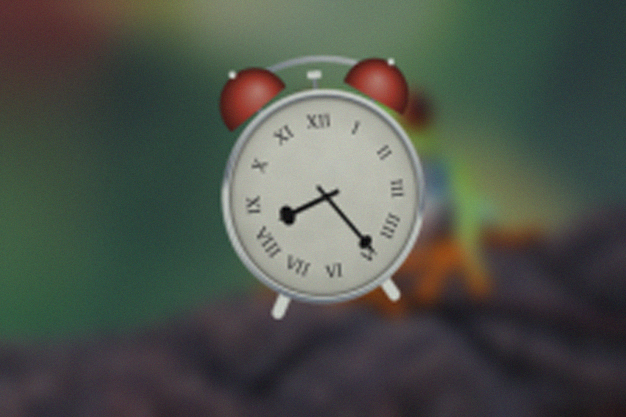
8:24
